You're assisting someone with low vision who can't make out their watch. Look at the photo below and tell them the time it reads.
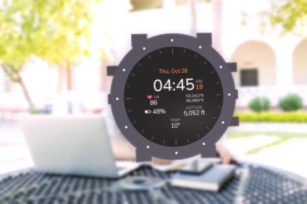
4:45
